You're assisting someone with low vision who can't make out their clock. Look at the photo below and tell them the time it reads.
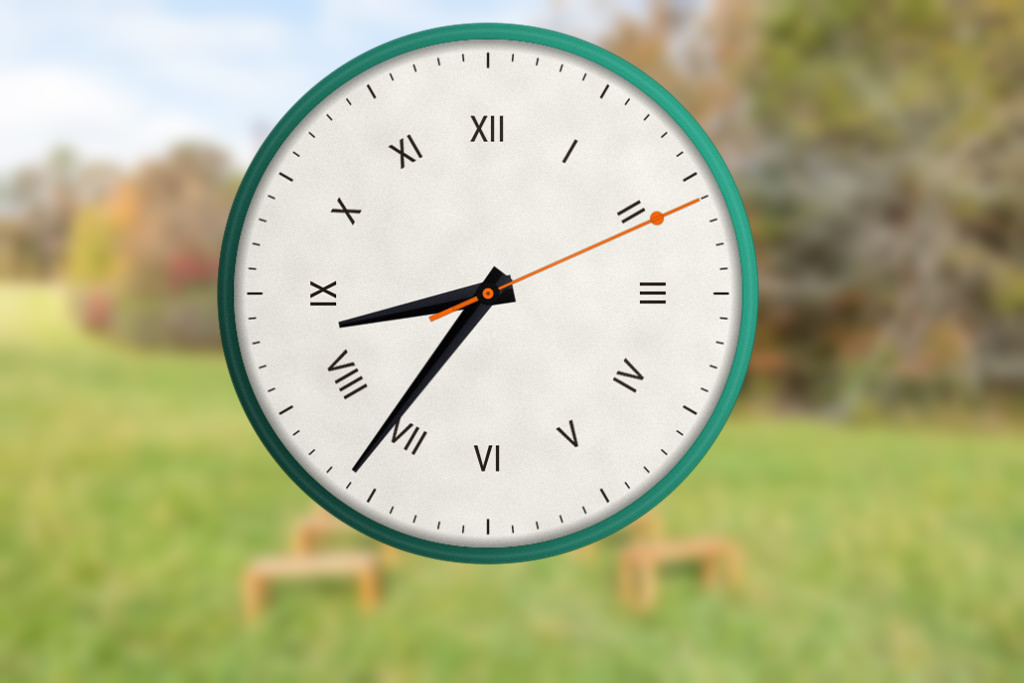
8:36:11
